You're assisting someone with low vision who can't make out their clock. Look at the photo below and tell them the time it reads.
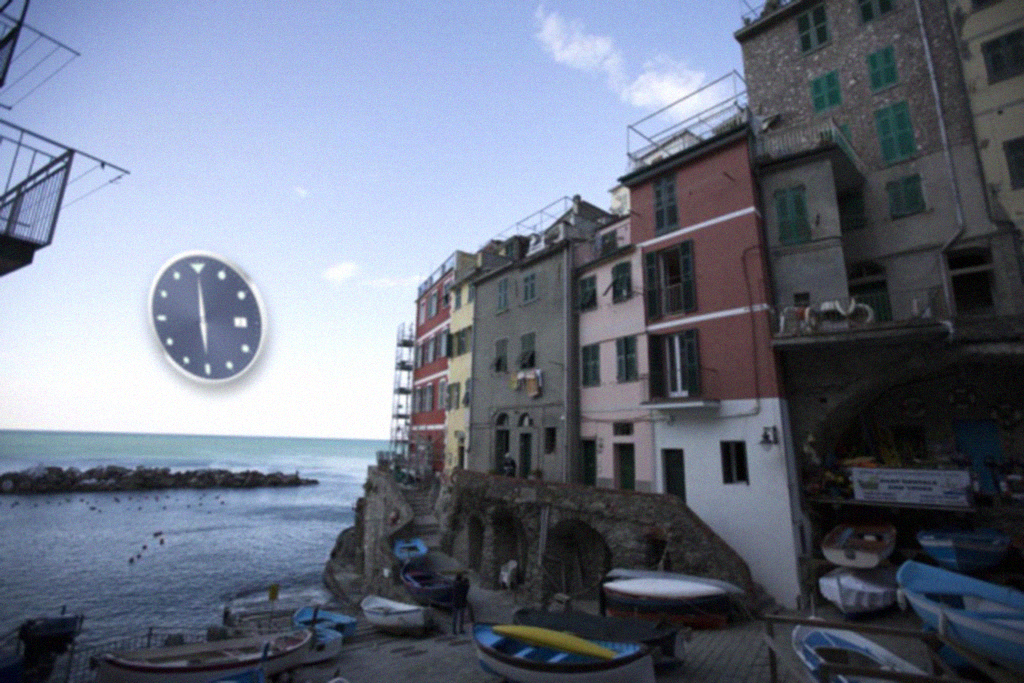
6:00
